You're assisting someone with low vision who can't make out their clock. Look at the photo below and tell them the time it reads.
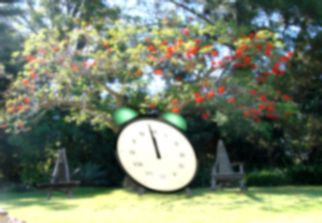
11:59
